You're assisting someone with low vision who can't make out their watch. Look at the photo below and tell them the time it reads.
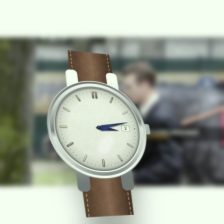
3:13
